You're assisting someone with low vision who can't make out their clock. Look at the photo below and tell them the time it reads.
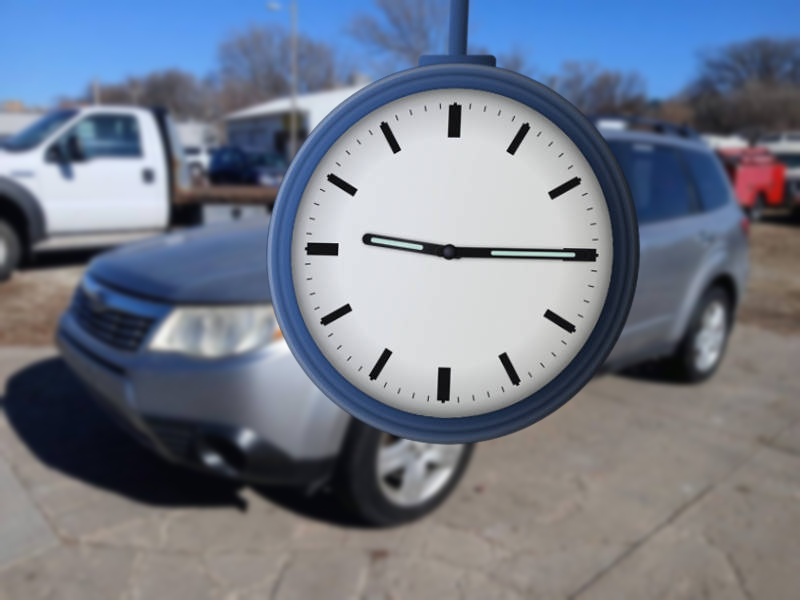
9:15
